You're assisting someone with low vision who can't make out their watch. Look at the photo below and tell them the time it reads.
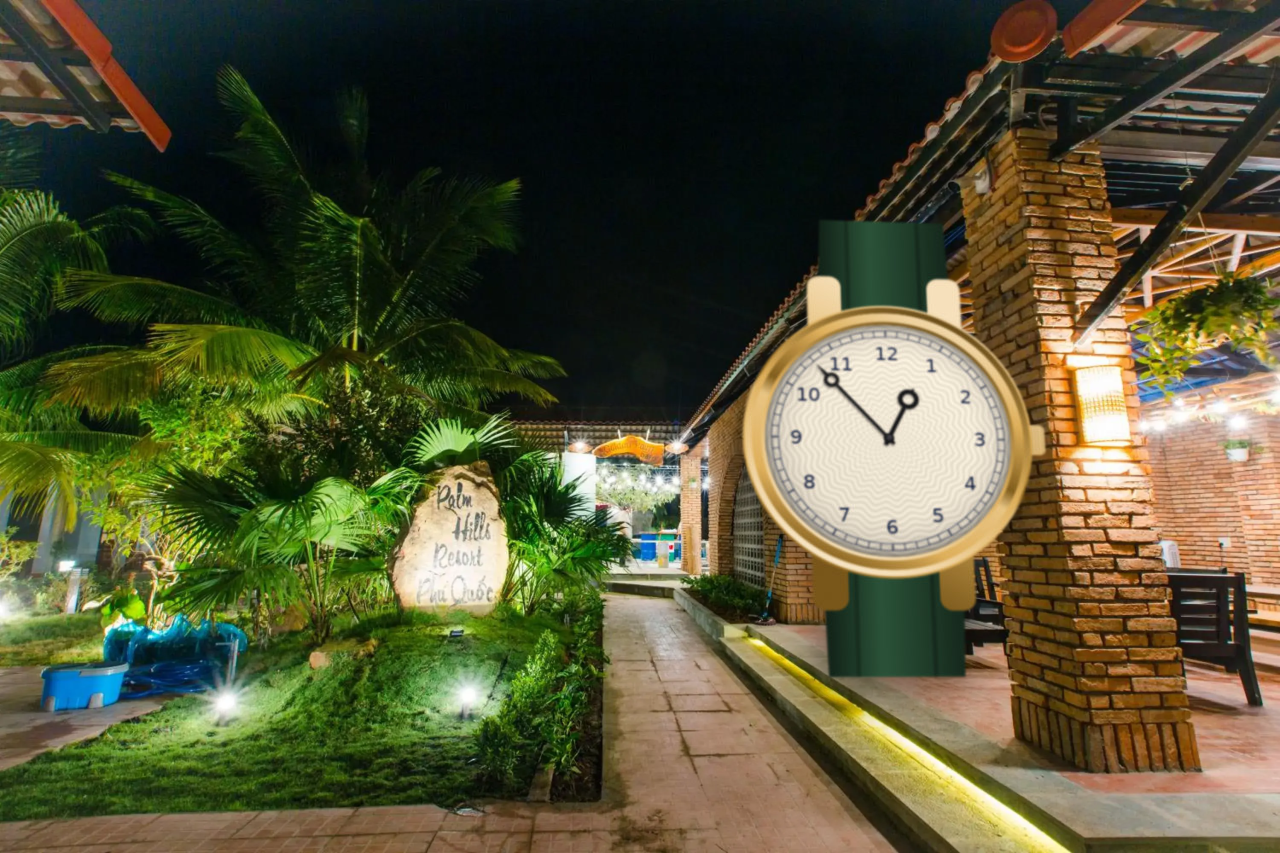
12:53
